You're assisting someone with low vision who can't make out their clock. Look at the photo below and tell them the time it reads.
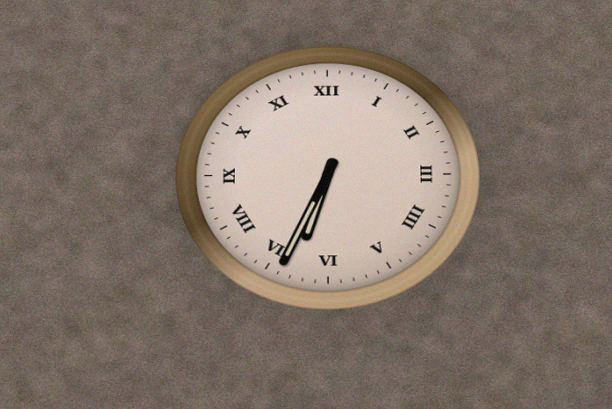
6:34
